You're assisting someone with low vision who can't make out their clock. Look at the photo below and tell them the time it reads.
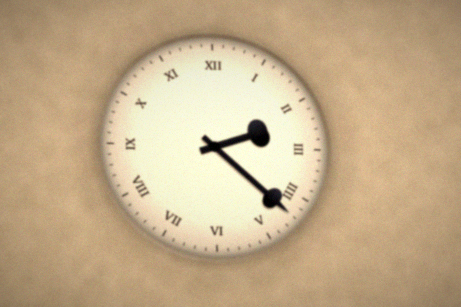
2:22
